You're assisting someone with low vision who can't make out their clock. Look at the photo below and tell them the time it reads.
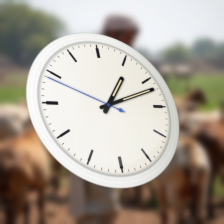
1:11:49
